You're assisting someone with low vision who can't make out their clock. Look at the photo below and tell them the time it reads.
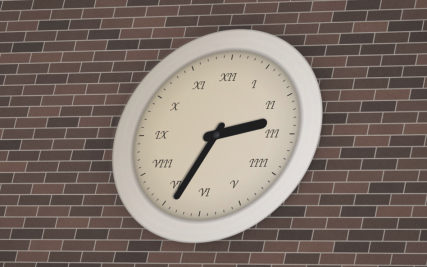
2:34
